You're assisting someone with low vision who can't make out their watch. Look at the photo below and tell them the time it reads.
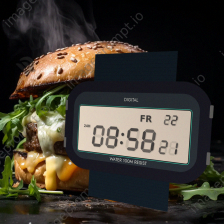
8:58:21
